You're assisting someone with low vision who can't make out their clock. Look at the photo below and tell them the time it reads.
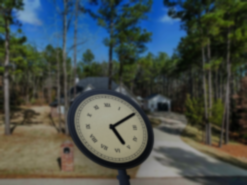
5:10
